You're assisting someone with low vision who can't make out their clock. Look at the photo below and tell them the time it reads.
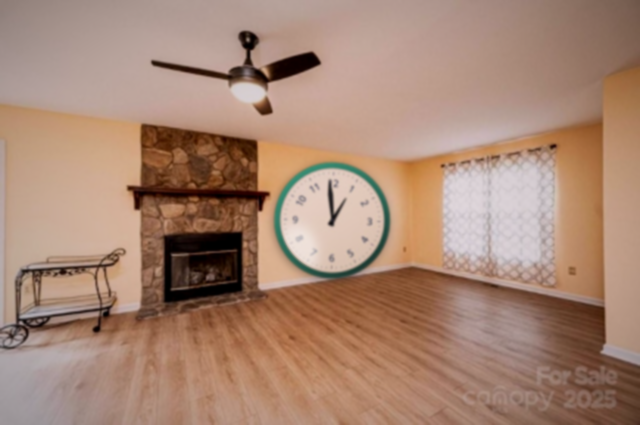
12:59
